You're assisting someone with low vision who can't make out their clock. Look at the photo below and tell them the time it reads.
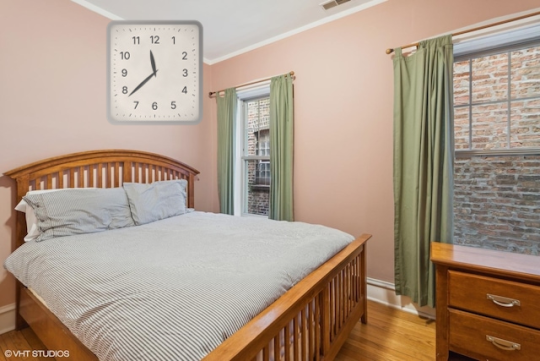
11:38
